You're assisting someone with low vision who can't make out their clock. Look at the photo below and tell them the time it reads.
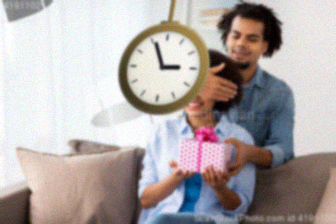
2:56
